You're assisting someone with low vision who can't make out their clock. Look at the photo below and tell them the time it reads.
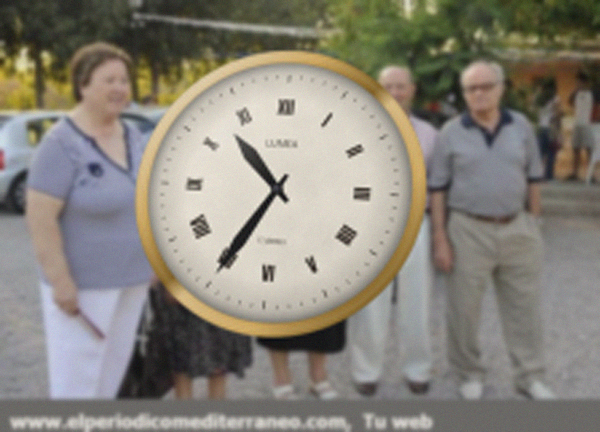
10:35
